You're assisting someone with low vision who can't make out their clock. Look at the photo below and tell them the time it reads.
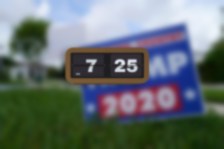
7:25
